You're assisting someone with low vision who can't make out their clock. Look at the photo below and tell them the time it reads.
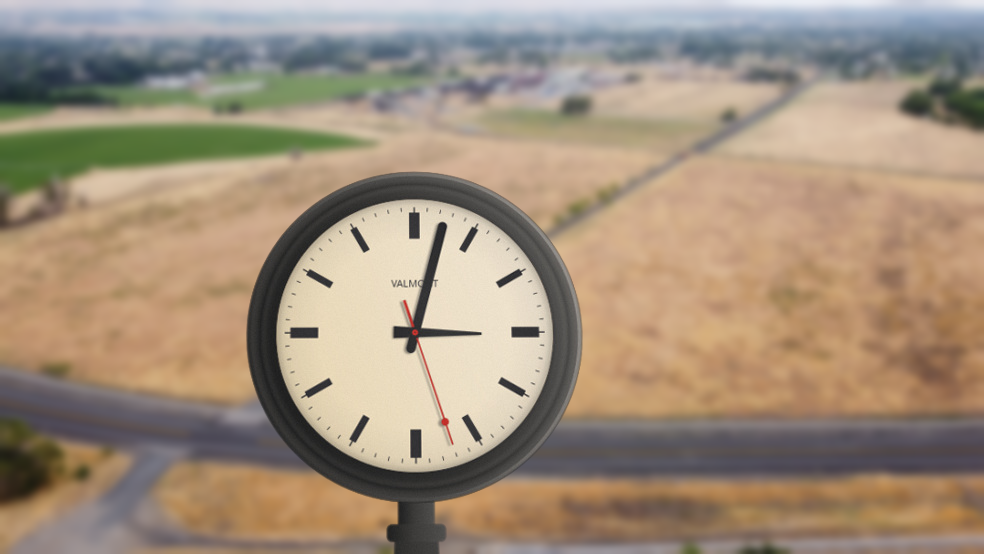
3:02:27
